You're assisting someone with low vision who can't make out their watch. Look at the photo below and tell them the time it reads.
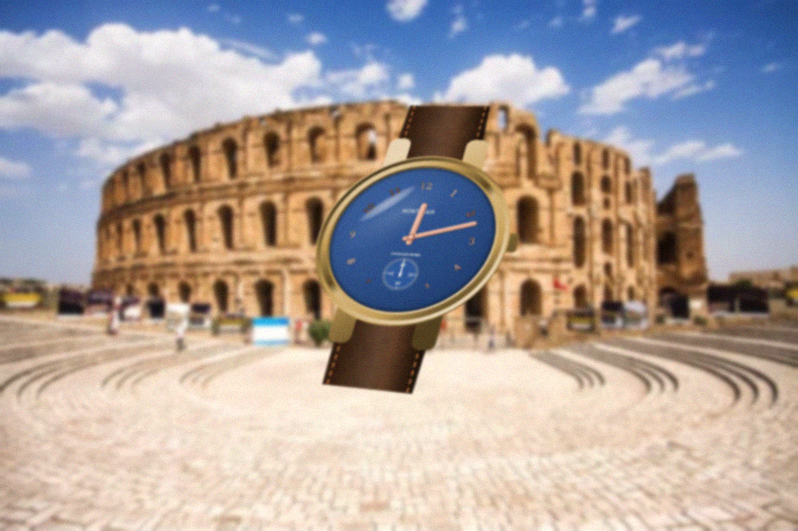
12:12
